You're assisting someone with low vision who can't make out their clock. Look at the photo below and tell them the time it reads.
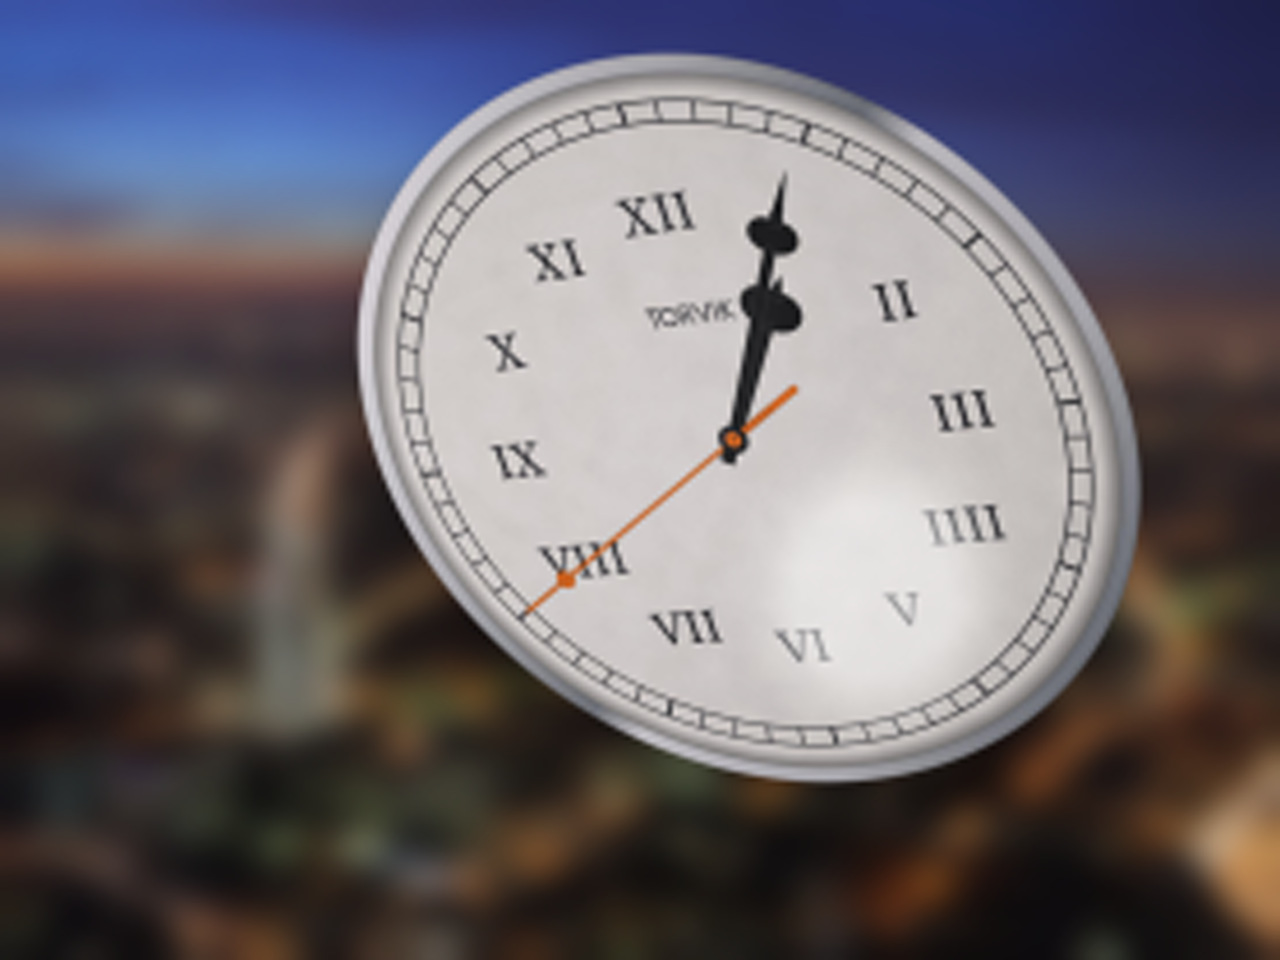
1:04:40
